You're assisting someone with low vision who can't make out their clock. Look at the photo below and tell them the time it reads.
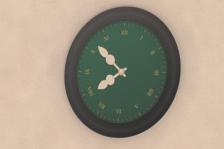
7:52
